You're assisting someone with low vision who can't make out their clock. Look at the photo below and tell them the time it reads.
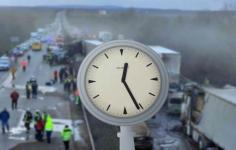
12:26
